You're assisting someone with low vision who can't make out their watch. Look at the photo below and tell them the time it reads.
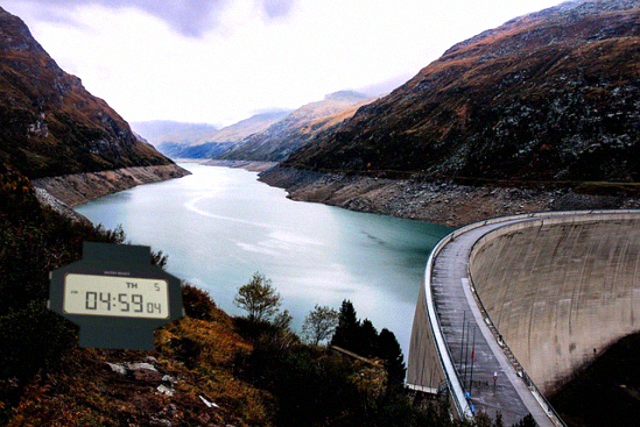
4:59:04
